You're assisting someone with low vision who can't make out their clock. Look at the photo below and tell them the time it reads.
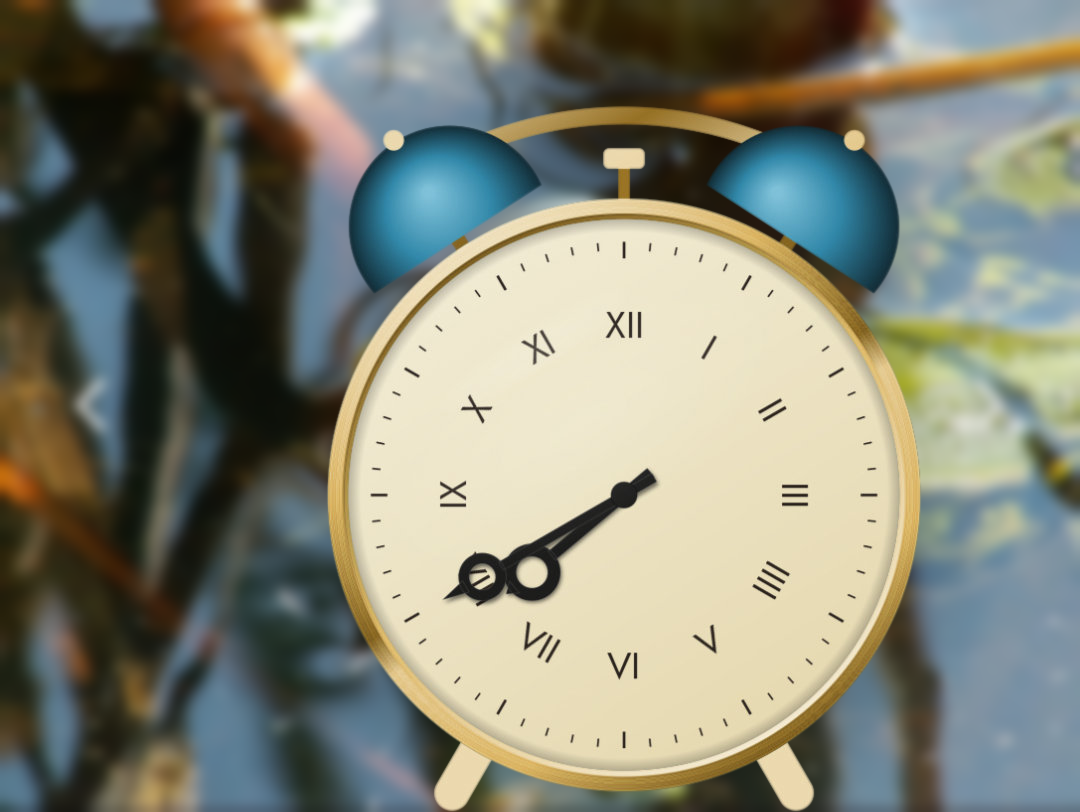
7:40
